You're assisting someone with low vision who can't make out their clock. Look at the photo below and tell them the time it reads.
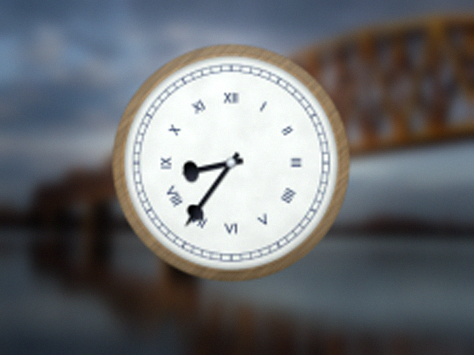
8:36
